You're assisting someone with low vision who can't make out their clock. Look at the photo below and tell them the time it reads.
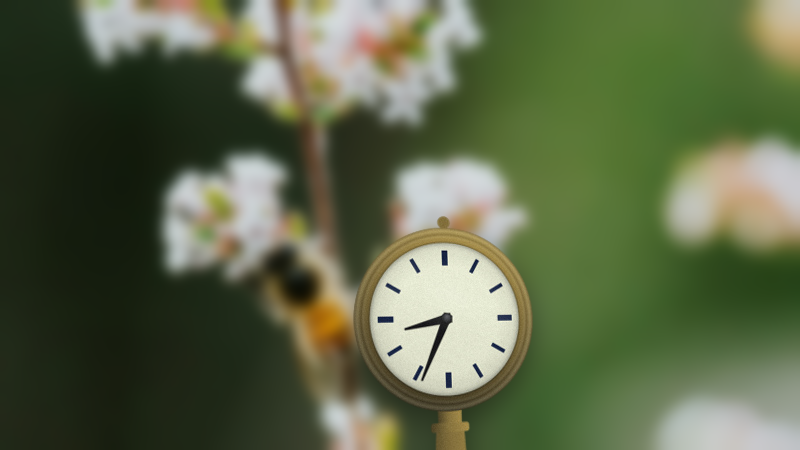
8:34
